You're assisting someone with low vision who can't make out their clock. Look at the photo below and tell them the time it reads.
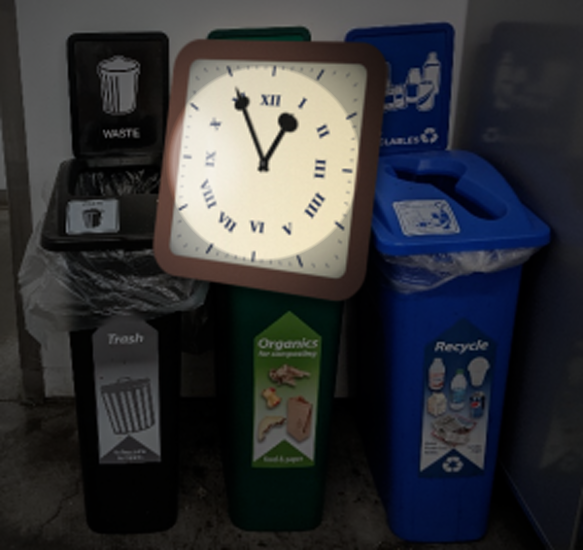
12:55
